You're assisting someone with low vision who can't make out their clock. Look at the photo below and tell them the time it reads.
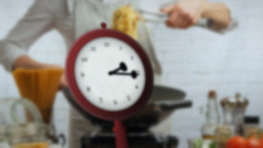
2:16
